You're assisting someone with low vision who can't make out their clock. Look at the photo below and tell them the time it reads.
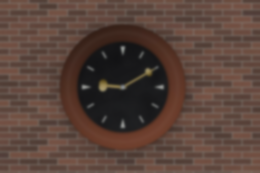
9:10
